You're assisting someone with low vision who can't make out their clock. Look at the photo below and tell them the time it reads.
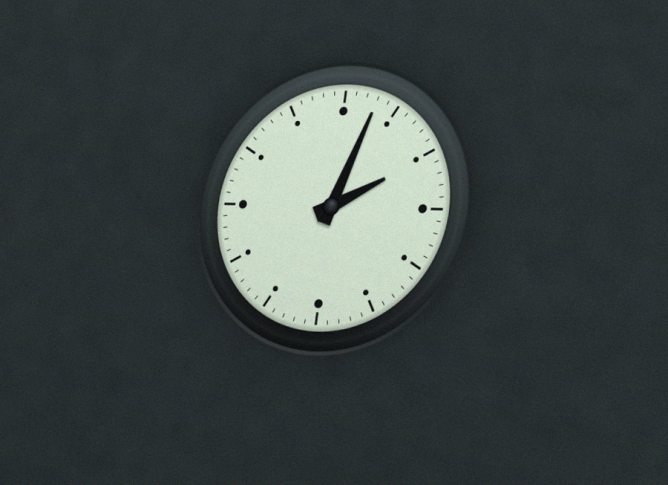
2:03
